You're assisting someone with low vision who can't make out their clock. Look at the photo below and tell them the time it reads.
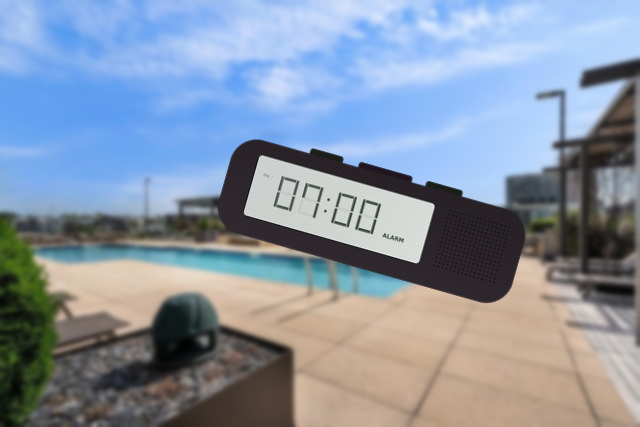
7:00
